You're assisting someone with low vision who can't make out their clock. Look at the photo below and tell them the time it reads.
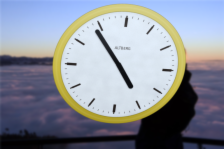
4:54
